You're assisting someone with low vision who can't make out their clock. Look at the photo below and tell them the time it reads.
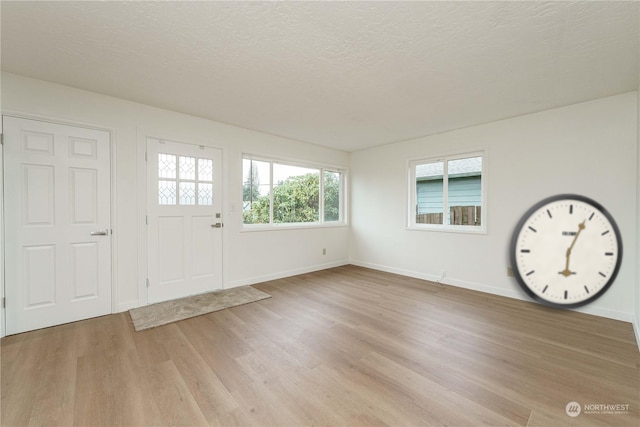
6:04
